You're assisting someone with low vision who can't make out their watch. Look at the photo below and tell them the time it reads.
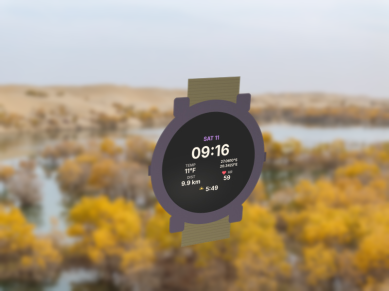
9:16
